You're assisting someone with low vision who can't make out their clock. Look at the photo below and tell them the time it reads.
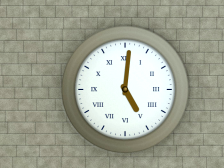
5:01
